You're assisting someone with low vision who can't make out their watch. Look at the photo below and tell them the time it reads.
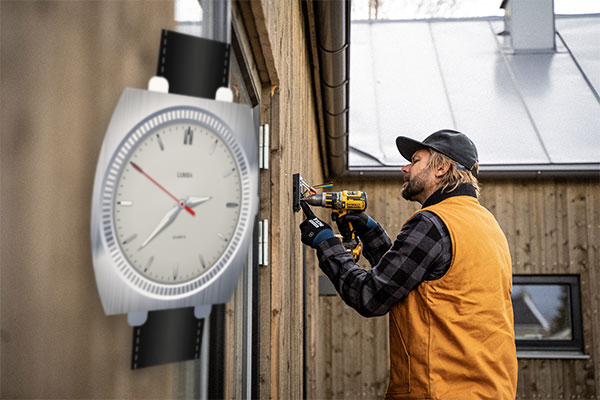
2:37:50
